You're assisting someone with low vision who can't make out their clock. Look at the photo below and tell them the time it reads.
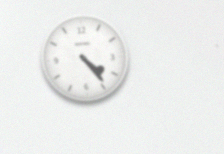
4:24
